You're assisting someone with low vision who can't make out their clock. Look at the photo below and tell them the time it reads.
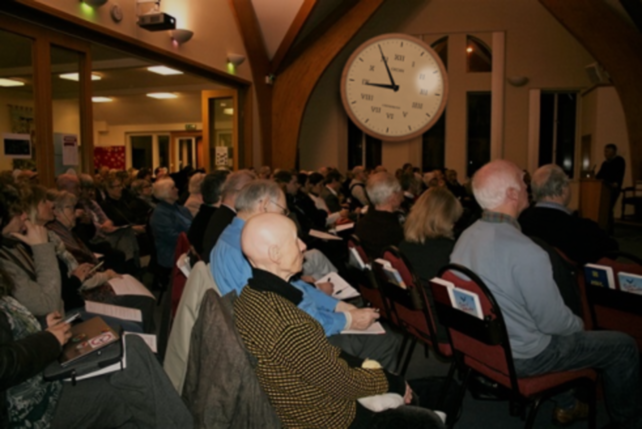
8:55
